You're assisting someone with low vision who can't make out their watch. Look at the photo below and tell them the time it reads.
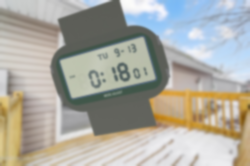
0:18
